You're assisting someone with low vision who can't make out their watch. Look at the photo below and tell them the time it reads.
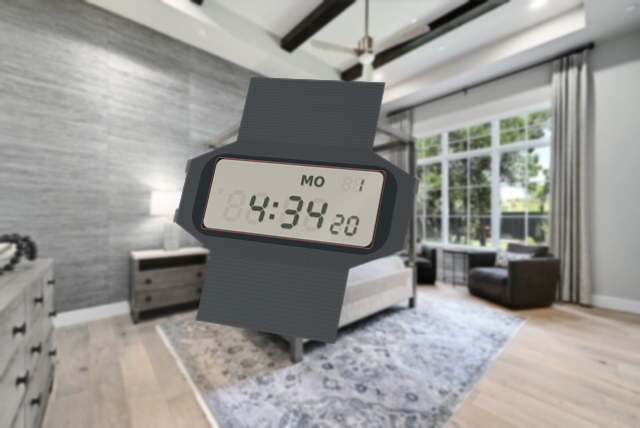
4:34:20
